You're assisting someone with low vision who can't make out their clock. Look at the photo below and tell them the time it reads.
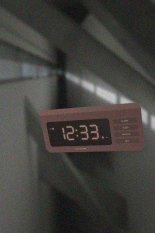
12:33
